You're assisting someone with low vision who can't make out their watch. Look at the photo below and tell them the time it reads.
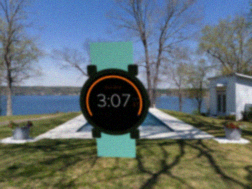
3:07
